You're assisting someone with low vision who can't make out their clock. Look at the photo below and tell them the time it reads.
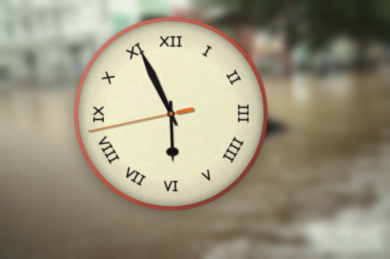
5:55:43
